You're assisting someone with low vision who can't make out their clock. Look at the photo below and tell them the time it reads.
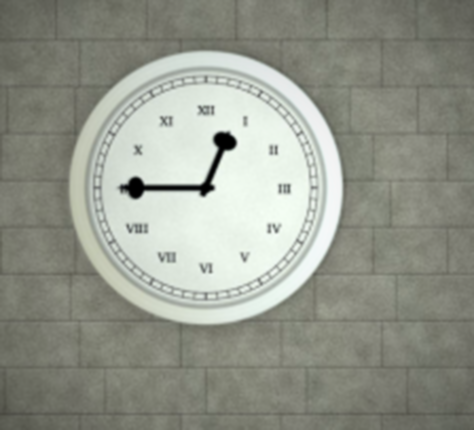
12:45
